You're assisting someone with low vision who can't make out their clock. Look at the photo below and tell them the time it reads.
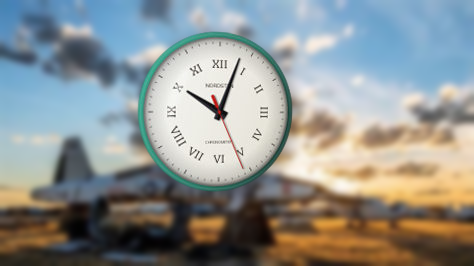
10:03:26
